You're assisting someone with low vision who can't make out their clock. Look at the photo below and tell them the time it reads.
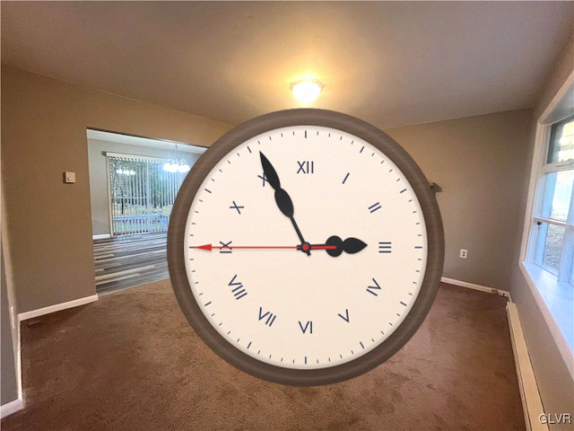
2:55:45
